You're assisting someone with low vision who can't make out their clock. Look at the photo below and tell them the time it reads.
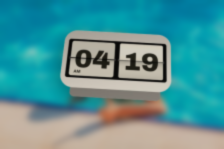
4:19
